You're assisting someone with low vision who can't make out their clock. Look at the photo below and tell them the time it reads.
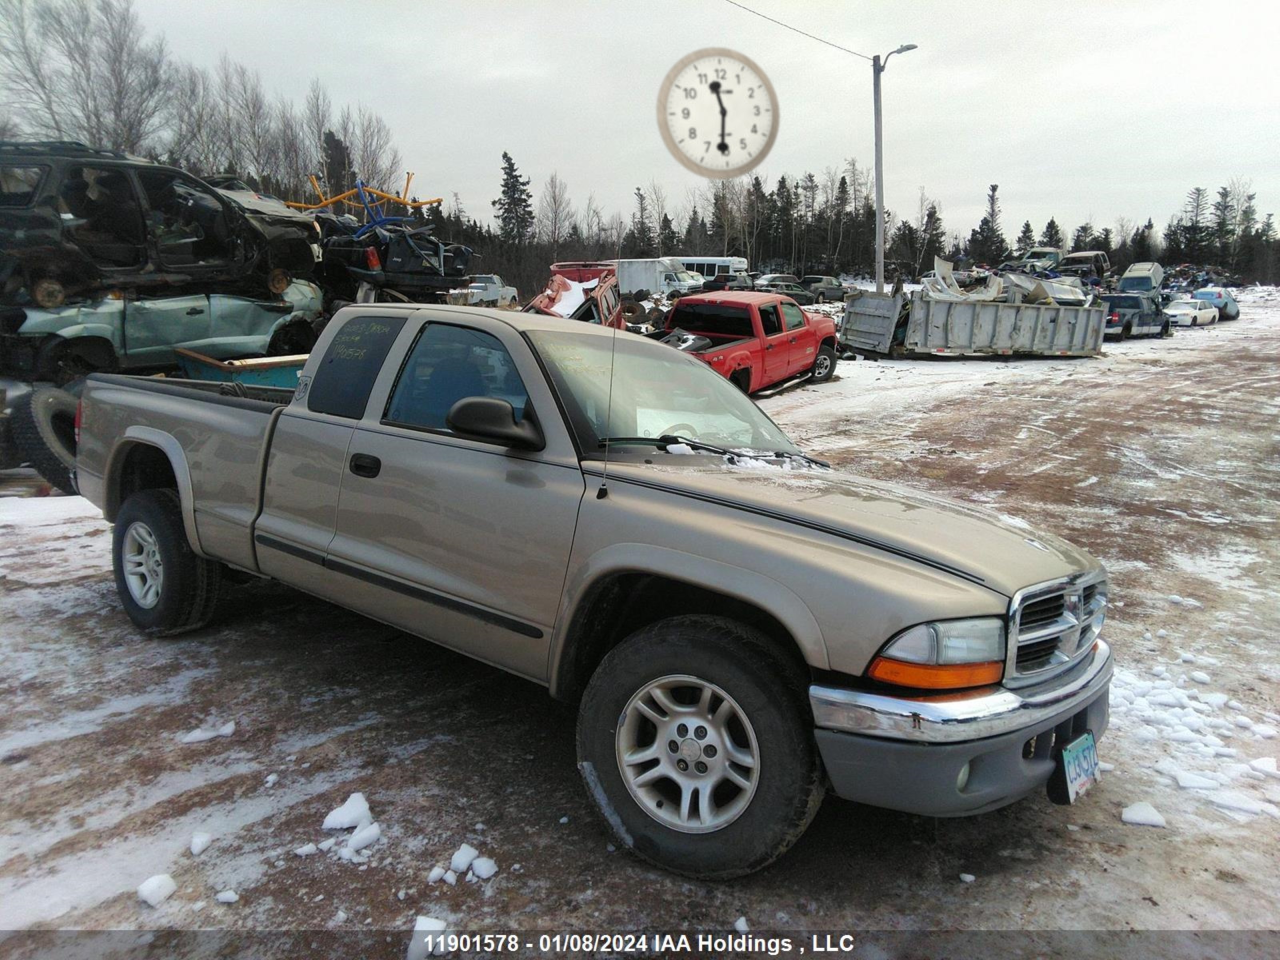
11:31
